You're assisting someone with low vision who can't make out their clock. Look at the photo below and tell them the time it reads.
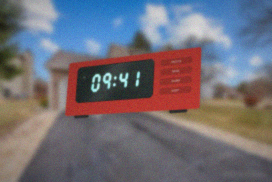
9:41
